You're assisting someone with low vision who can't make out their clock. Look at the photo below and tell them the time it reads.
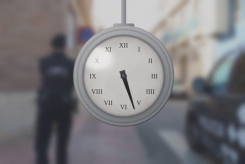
5:27
